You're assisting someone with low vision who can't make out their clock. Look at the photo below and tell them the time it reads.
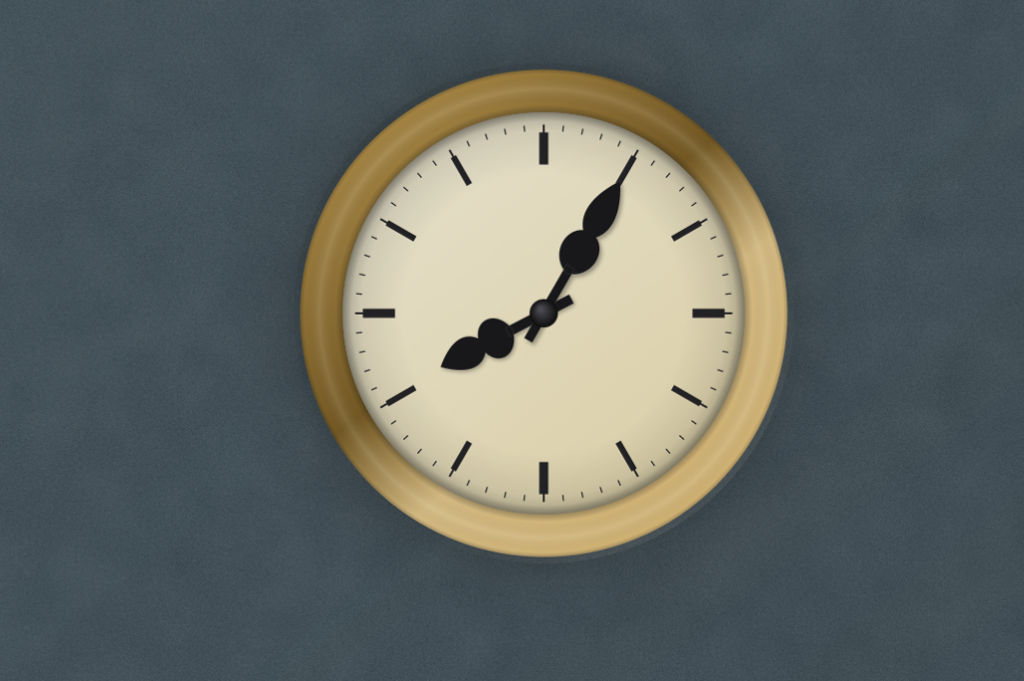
8:05
